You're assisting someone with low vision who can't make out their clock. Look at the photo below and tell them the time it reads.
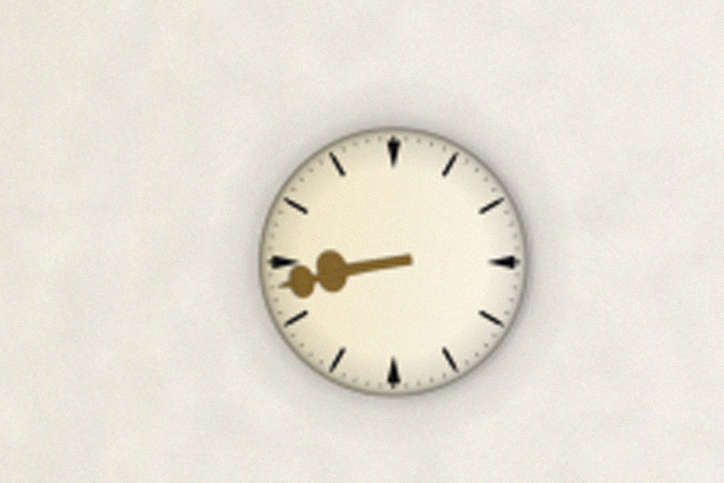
8:43
